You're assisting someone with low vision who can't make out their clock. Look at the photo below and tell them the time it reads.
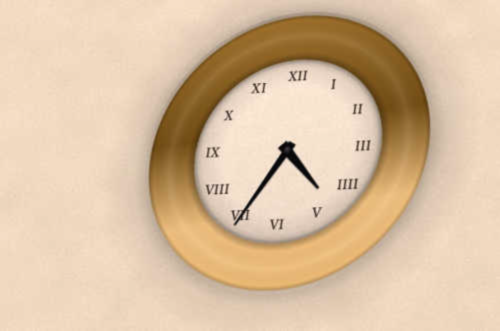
4:35
